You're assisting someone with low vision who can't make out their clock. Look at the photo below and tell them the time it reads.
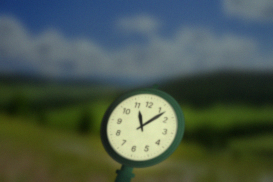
11:07
